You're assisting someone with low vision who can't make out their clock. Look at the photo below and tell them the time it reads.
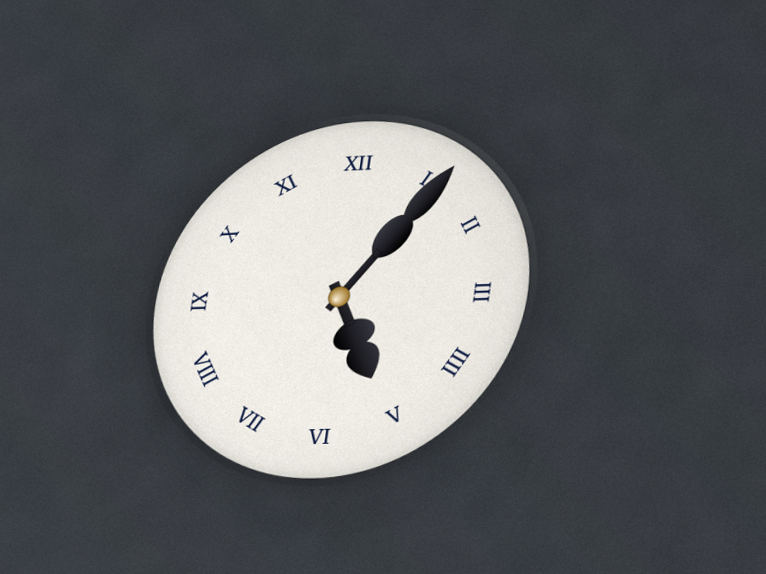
5:06
